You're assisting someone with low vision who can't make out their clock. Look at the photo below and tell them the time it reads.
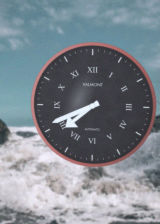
7:41
